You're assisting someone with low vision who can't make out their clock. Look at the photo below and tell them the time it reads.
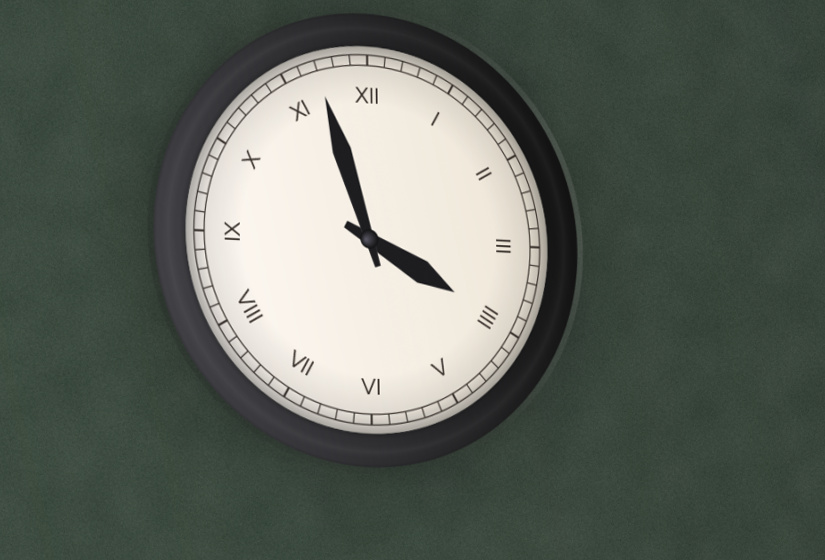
3:57
